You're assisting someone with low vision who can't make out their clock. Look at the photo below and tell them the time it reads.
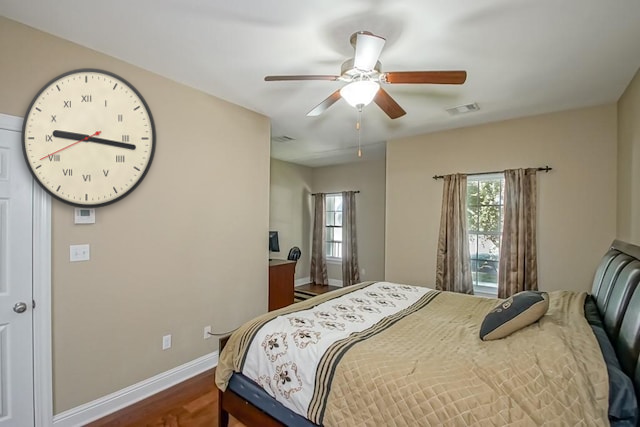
9:16:41
